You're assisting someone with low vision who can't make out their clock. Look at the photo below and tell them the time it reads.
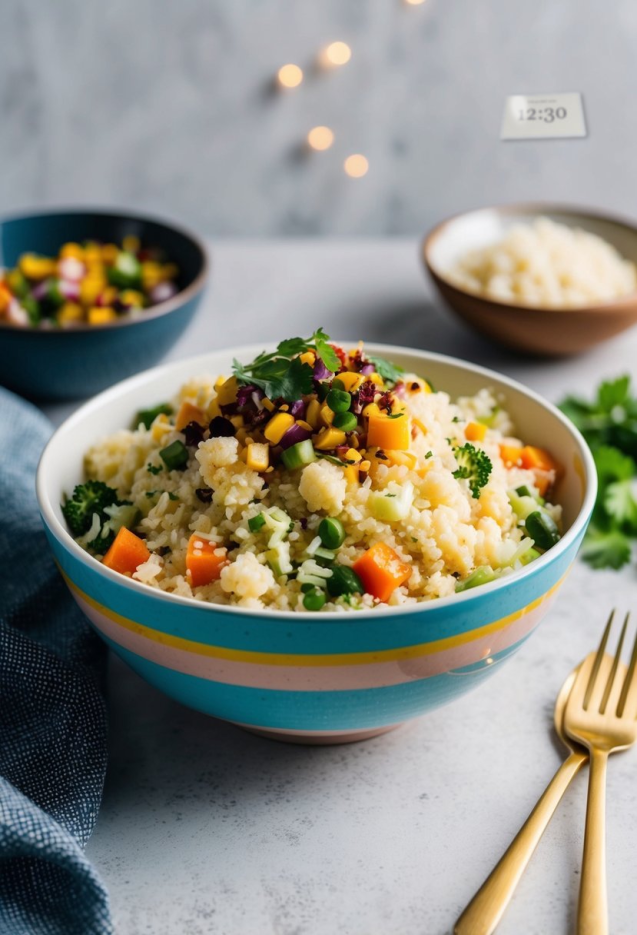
12:30
